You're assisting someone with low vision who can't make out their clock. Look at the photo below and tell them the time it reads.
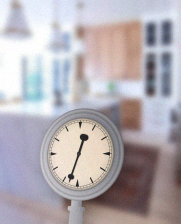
12:33
